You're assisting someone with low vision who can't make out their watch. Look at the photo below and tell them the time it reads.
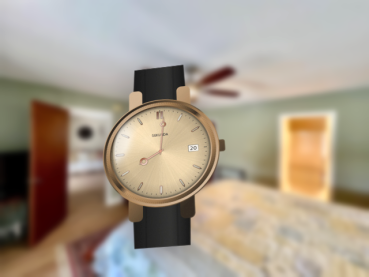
8:01
